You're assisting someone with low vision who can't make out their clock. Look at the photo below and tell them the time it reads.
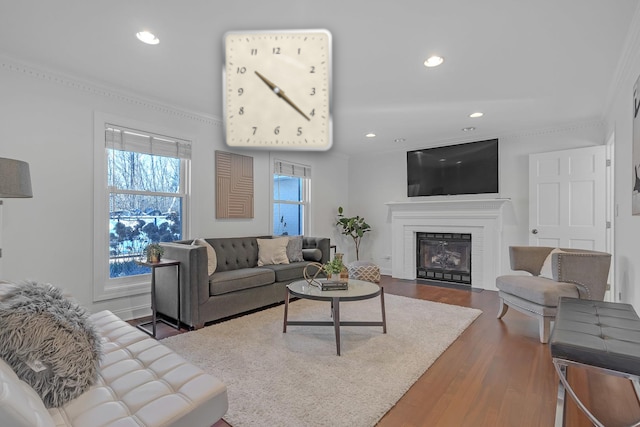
10:22
